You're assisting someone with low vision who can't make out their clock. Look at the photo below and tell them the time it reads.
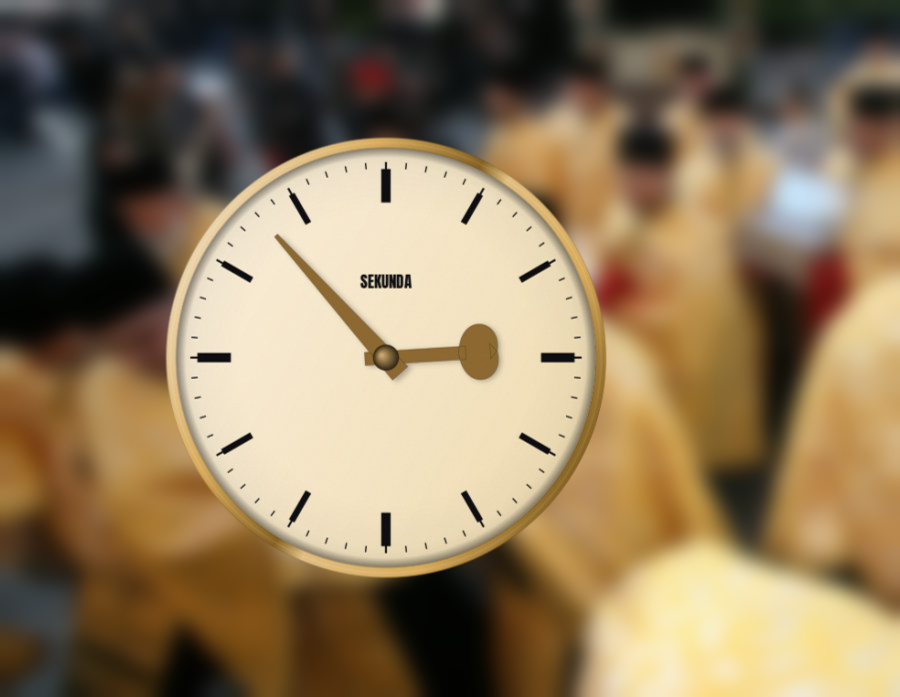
2:53
